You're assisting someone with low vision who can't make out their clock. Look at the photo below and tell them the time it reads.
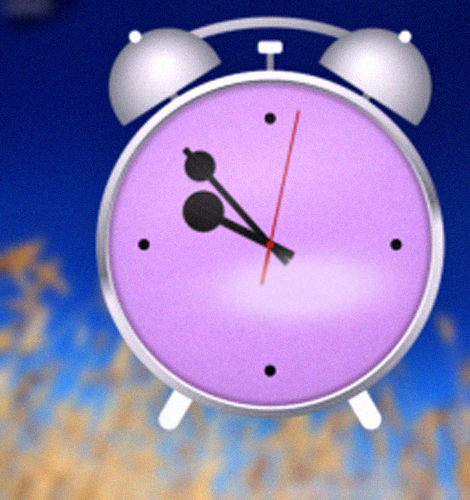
9:53:02
